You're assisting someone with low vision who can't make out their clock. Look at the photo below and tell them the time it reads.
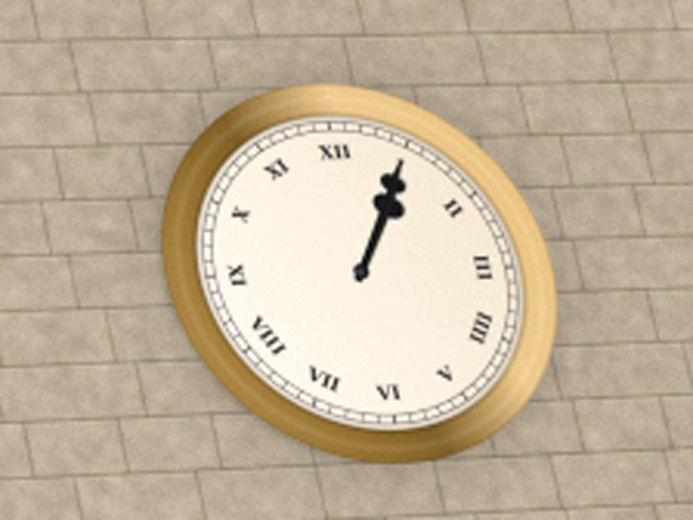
1:05
